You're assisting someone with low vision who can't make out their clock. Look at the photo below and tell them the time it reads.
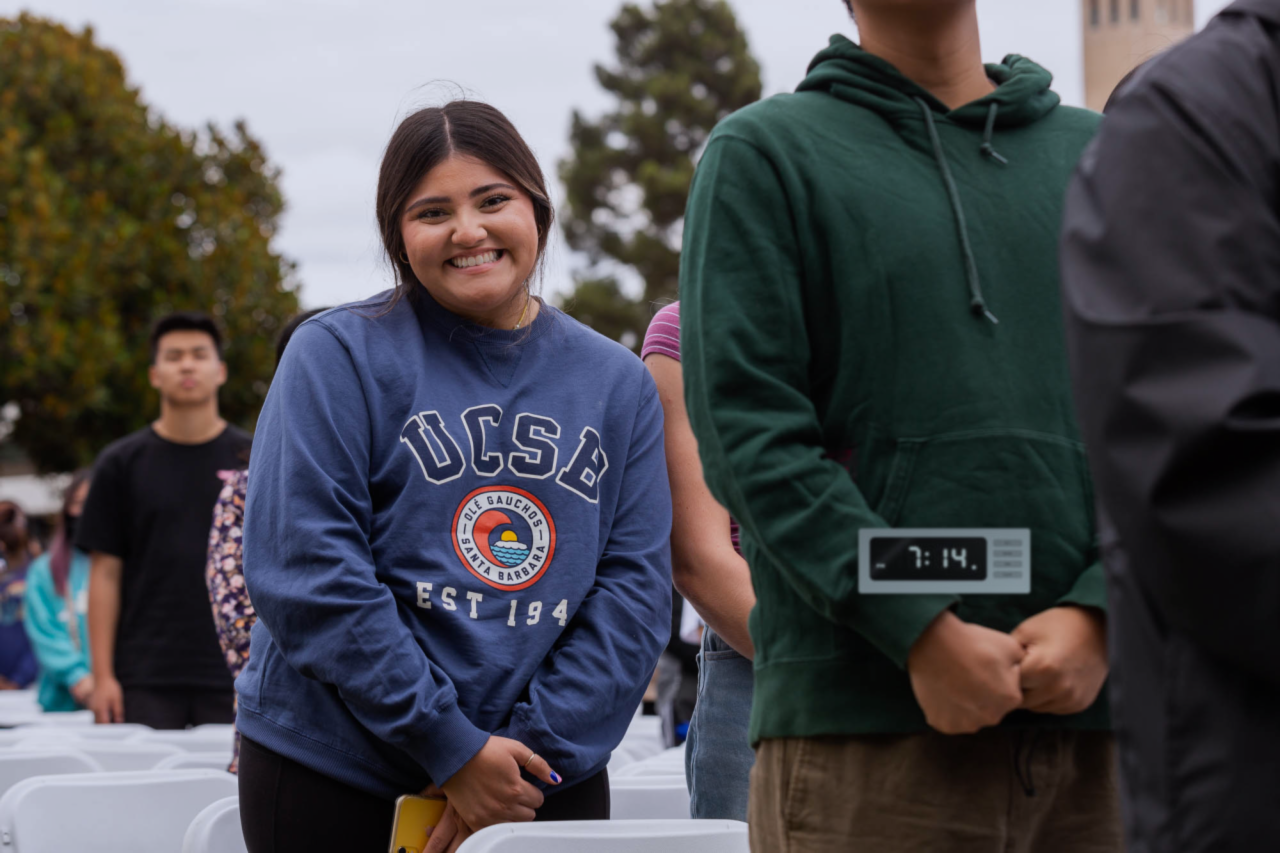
7:14
